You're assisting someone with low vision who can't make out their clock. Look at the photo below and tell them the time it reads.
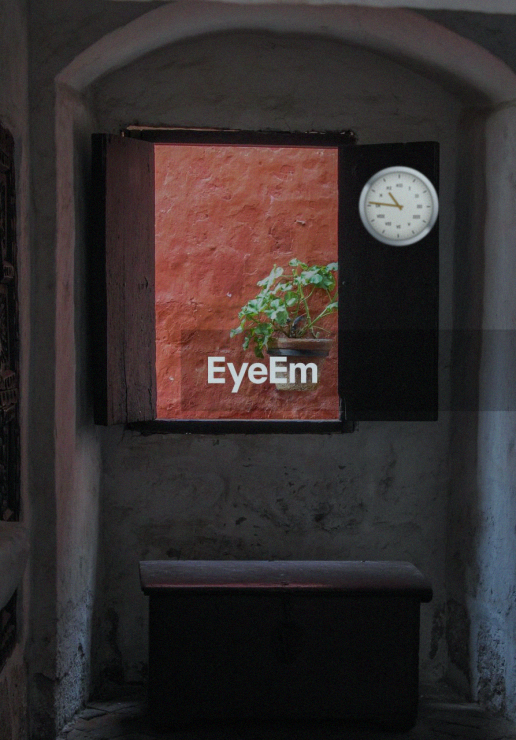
10:46
